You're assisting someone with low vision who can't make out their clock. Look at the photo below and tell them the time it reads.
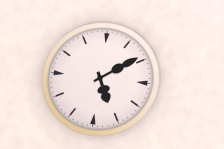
5:09
